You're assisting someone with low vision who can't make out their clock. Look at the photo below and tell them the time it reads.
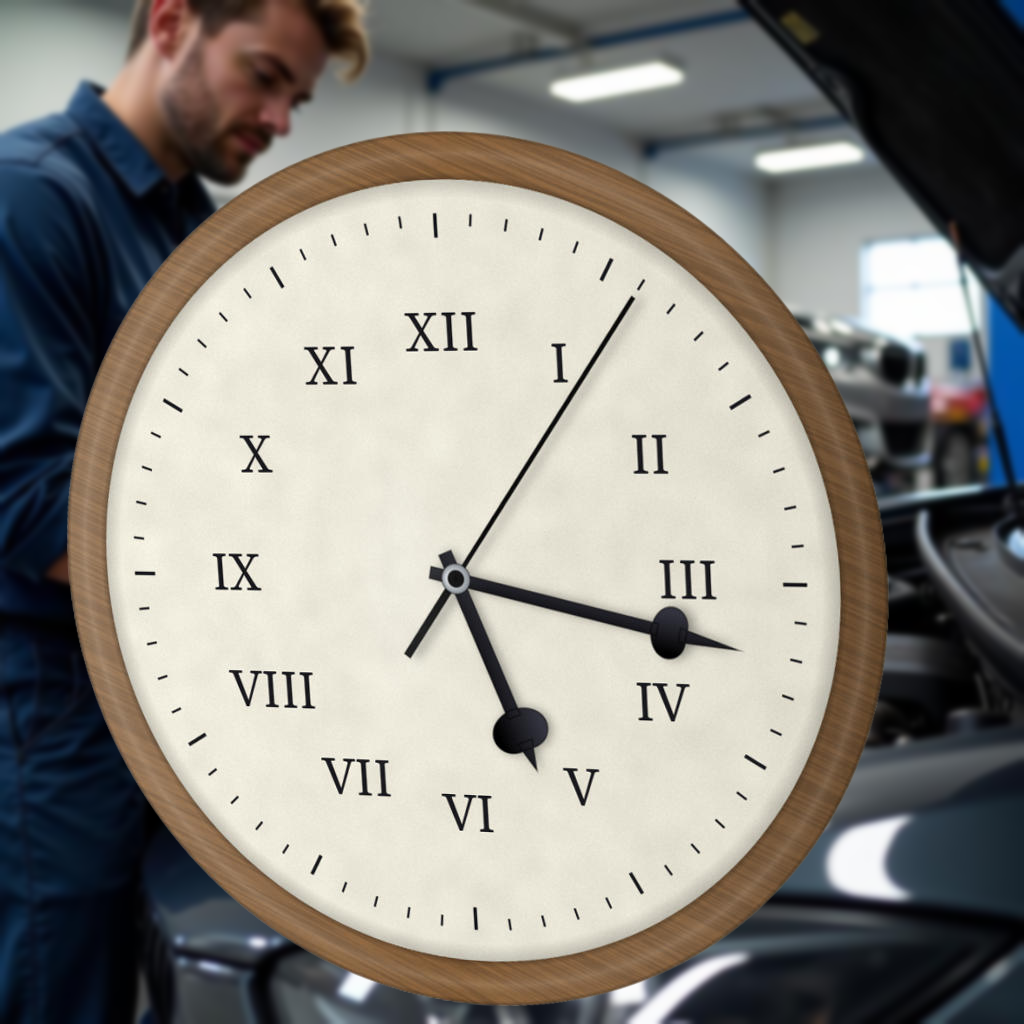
5:17:06
